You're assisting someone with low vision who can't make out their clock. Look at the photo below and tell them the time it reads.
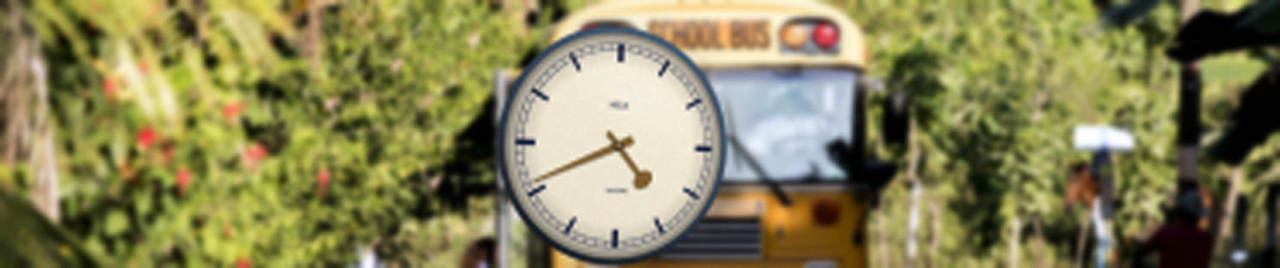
4:41
